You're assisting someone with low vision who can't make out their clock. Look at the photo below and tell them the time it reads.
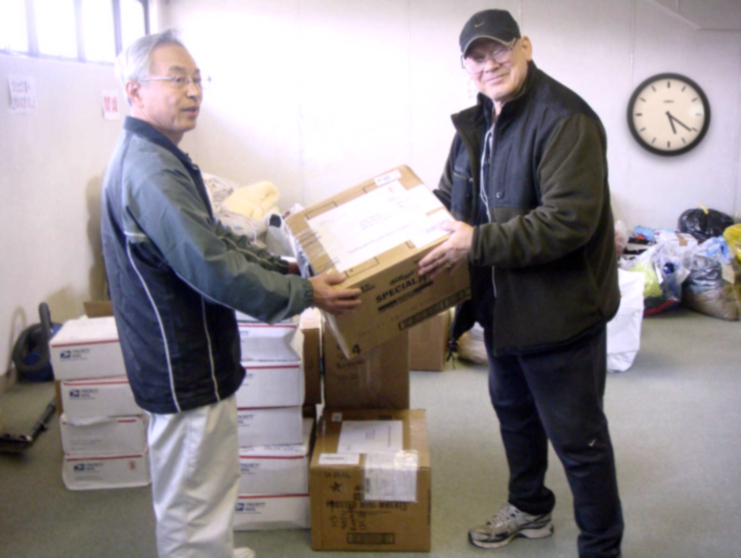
5:21
